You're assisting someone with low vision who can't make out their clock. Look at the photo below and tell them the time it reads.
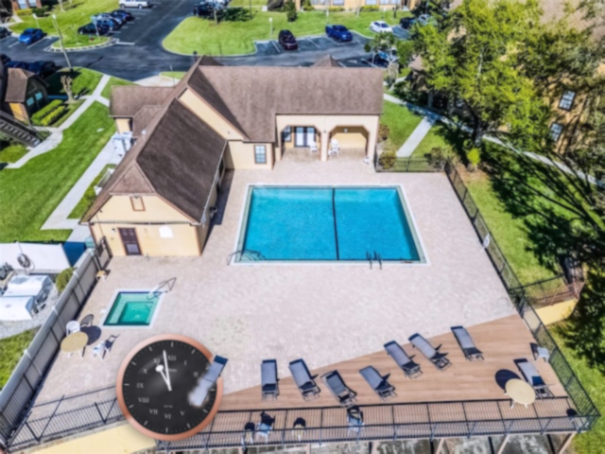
10:58
